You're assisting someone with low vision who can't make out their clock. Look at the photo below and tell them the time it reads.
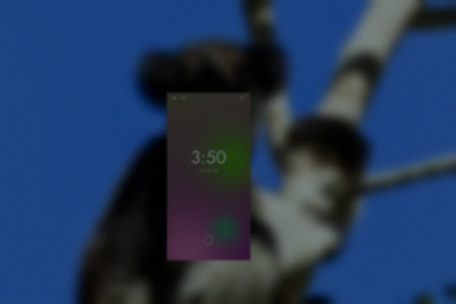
3:50
